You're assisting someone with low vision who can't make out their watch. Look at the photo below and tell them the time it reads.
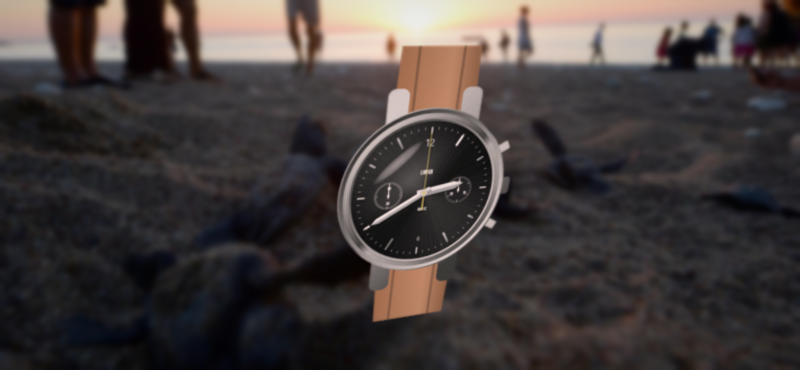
2:40
